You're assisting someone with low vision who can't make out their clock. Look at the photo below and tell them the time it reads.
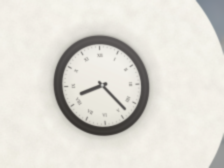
8:23
